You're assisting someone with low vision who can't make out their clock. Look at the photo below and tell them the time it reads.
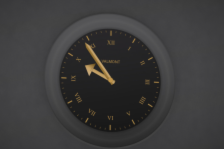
9:54
